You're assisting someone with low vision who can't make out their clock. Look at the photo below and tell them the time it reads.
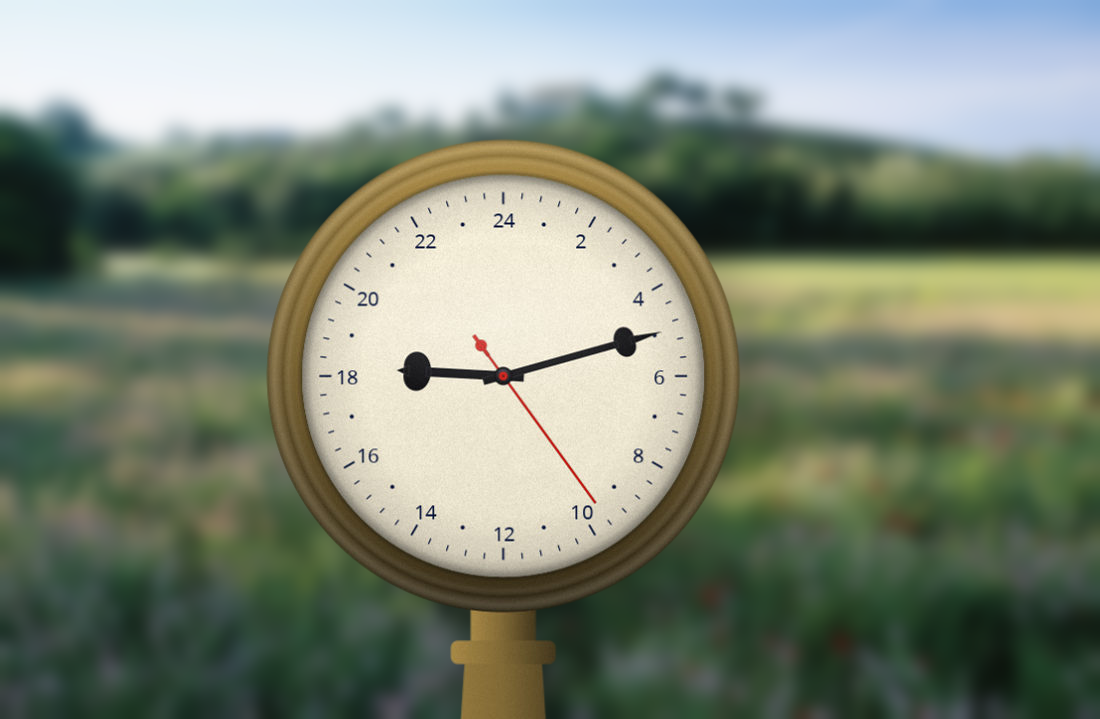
18:12:24
